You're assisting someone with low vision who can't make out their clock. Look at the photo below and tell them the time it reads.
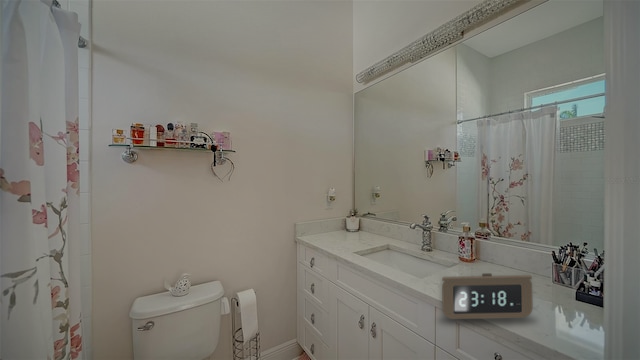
23:18
